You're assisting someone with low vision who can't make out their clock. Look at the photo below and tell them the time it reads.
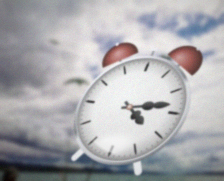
4:13
